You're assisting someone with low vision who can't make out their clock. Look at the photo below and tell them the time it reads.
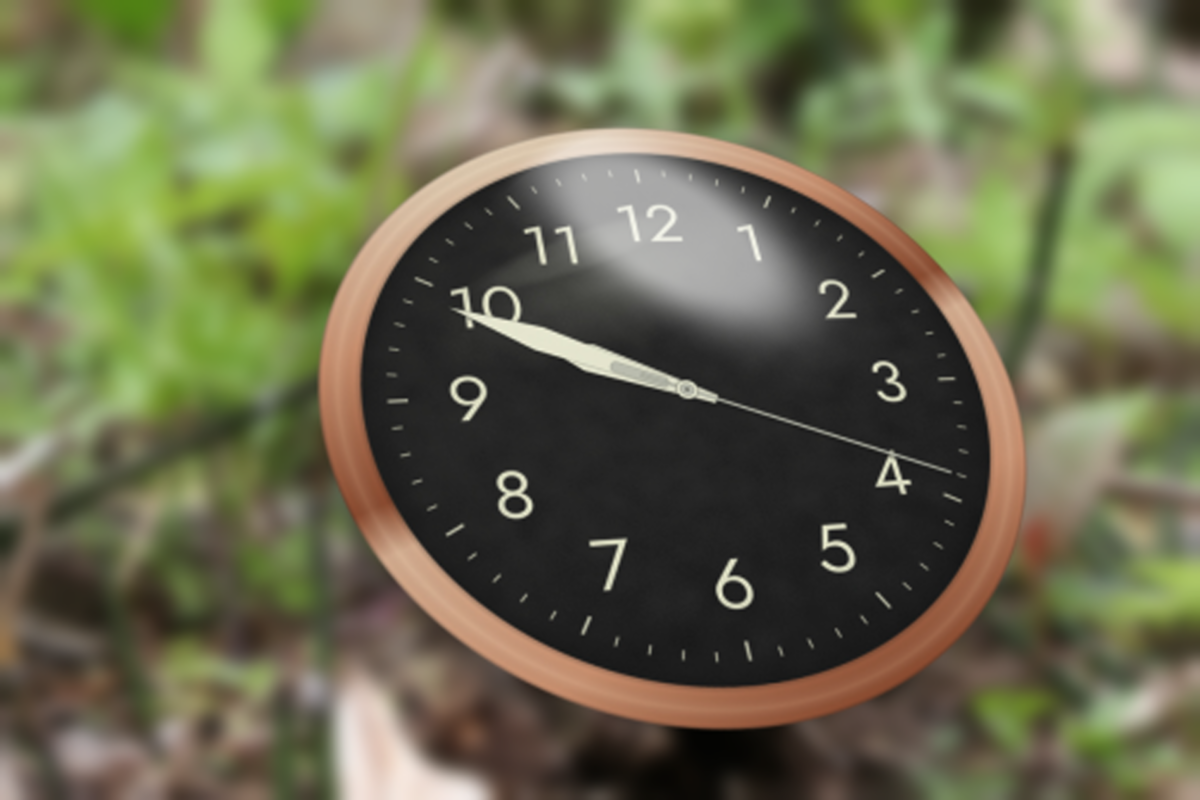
9:49:19
